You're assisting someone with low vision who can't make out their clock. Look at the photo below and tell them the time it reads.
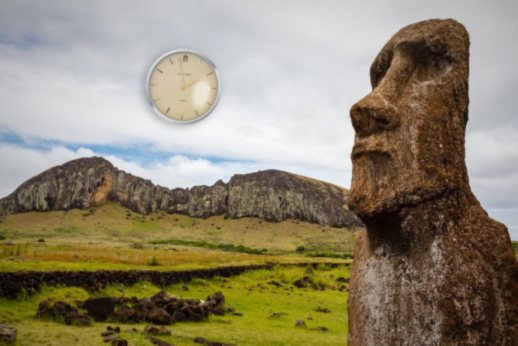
1:58
